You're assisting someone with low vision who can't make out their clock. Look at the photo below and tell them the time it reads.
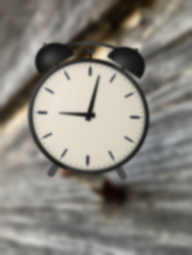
9:02
